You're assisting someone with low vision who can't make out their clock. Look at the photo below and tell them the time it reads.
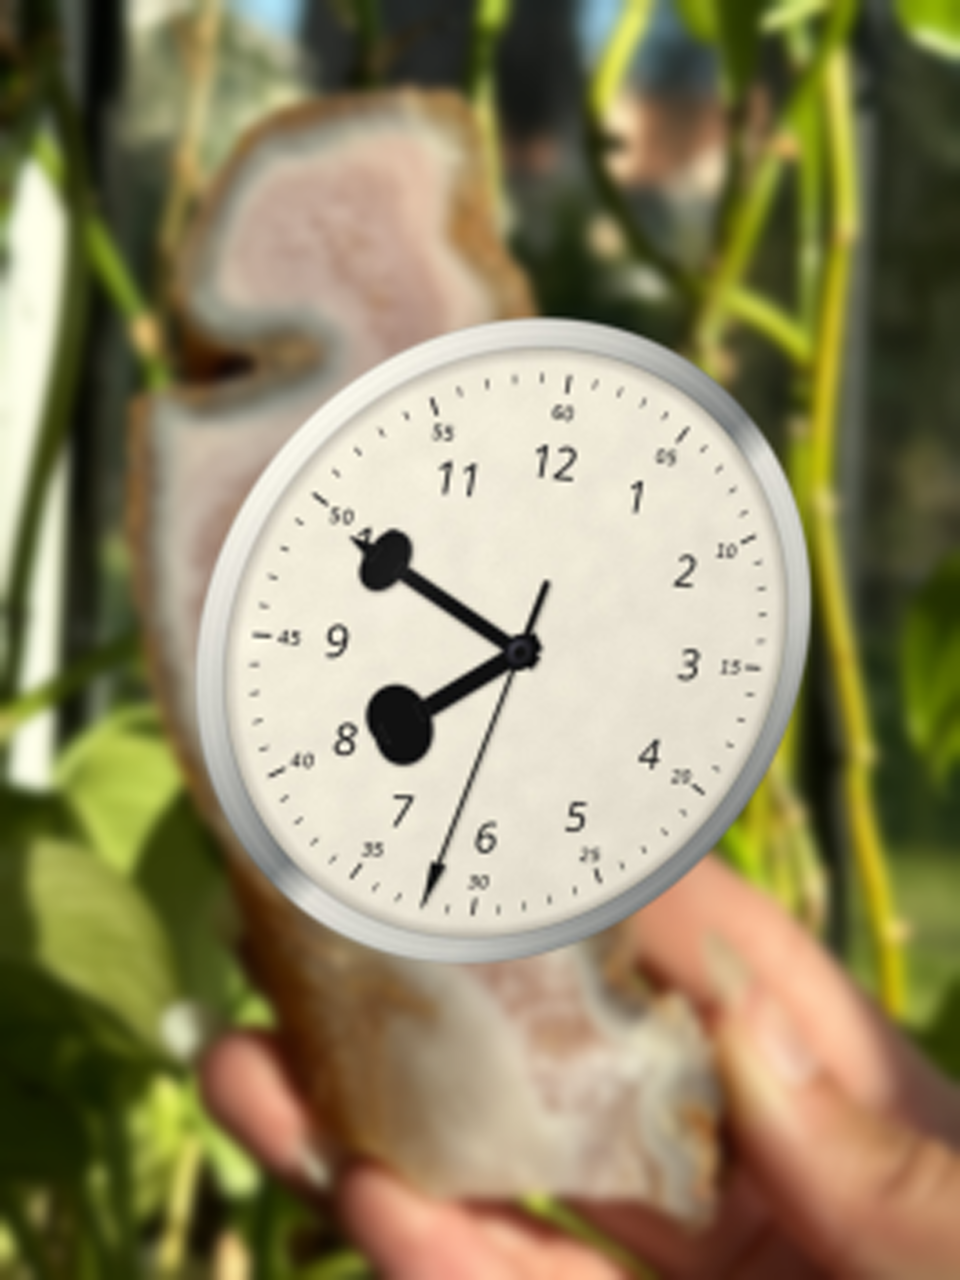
7:49:32
